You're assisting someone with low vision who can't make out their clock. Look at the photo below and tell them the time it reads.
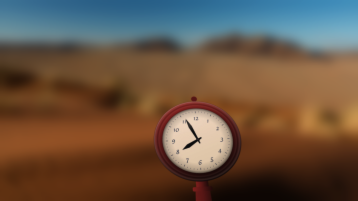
7:56
